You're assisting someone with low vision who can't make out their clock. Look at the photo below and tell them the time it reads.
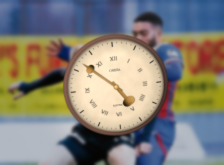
4:52
